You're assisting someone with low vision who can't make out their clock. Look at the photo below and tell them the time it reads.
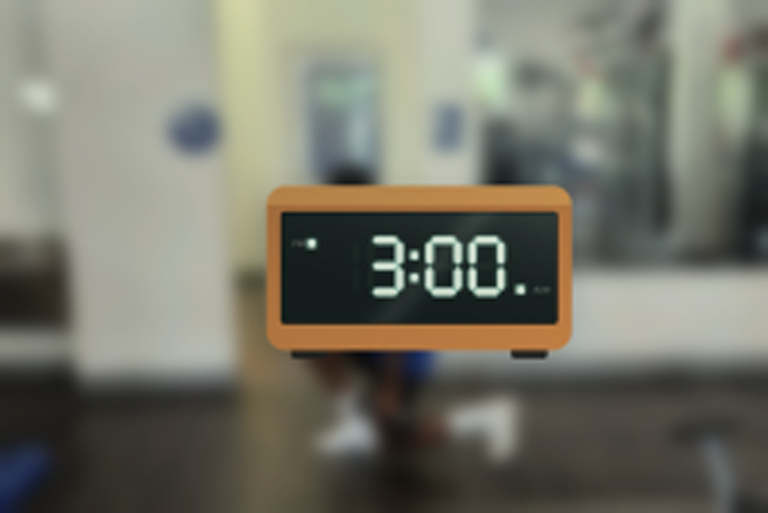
3:00
